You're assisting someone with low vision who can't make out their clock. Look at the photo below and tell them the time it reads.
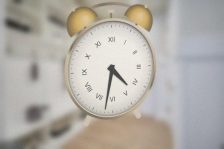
4:32
